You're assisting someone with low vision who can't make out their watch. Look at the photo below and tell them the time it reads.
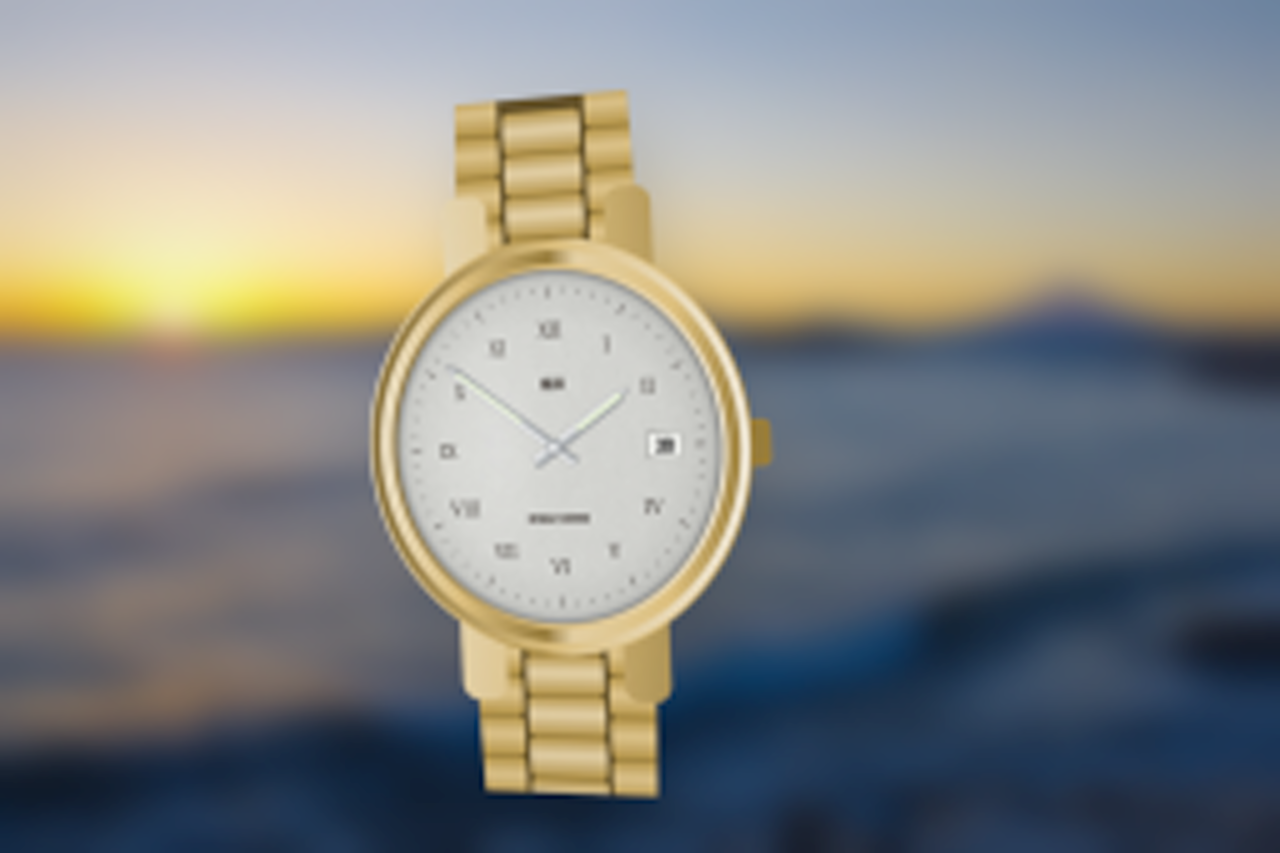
1:51
